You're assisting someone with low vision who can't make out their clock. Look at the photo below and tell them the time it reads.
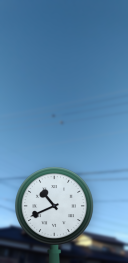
10:41
